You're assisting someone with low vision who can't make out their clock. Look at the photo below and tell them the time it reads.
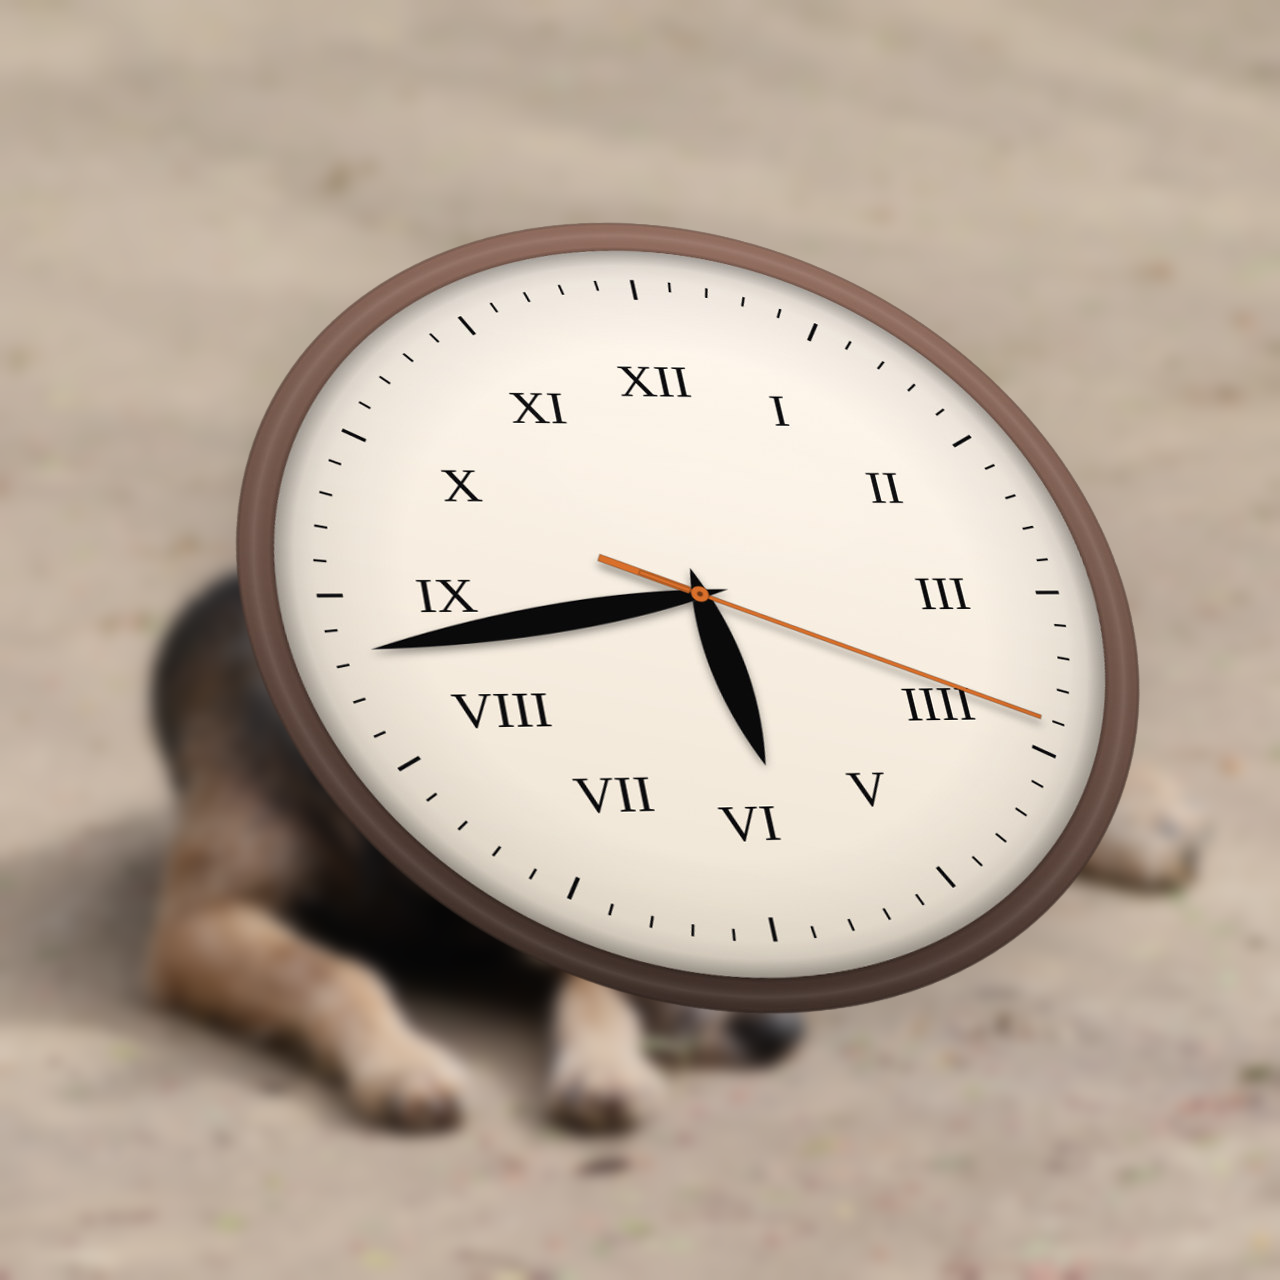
5:43:19
